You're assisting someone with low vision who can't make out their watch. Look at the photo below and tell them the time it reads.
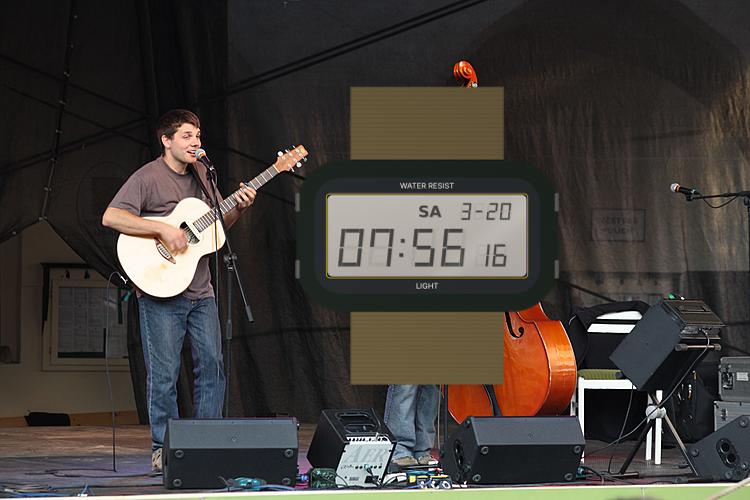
7:56:16
